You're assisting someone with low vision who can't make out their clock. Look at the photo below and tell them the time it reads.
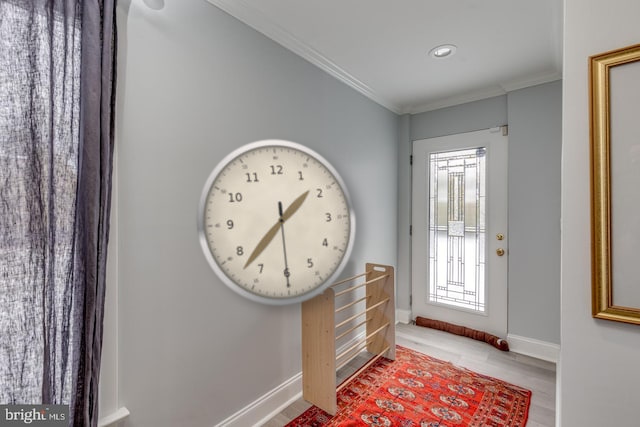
1:37:30
